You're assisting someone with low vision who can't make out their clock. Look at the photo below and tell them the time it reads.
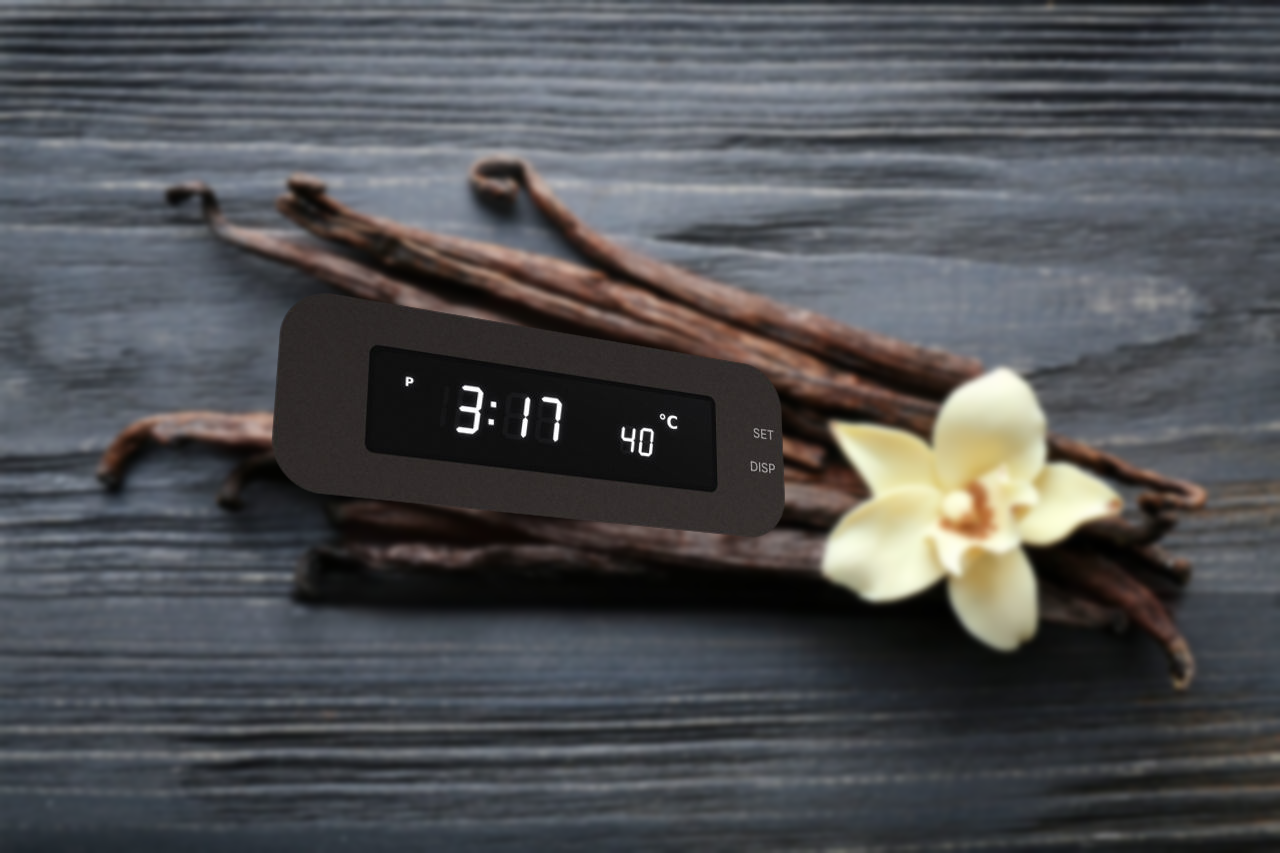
3:17
